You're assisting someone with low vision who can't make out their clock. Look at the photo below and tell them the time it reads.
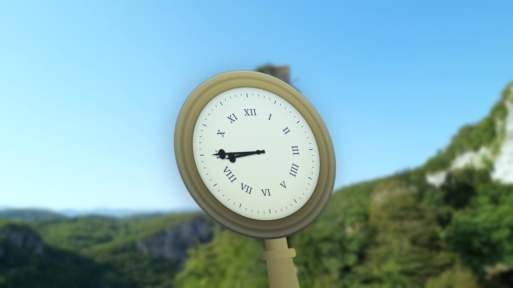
8:45
